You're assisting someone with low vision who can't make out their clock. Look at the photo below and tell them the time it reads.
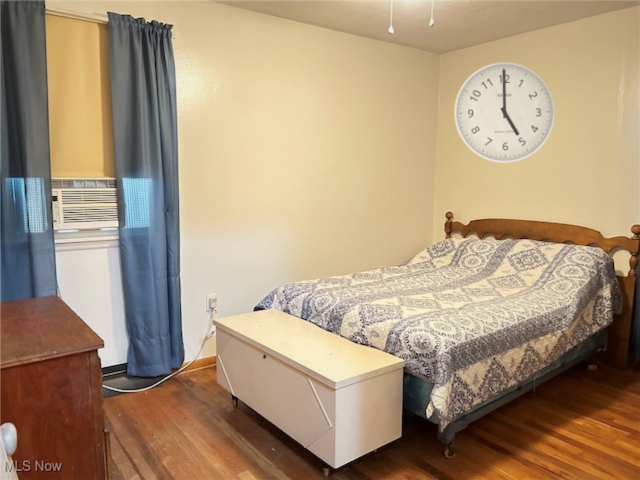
5:00
